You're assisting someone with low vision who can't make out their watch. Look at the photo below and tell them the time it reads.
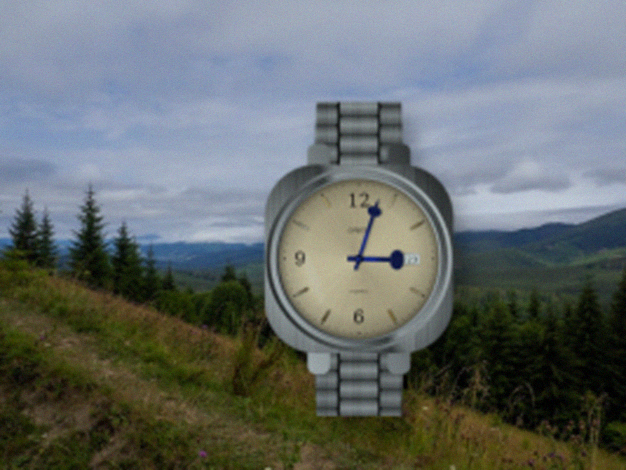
3:03
